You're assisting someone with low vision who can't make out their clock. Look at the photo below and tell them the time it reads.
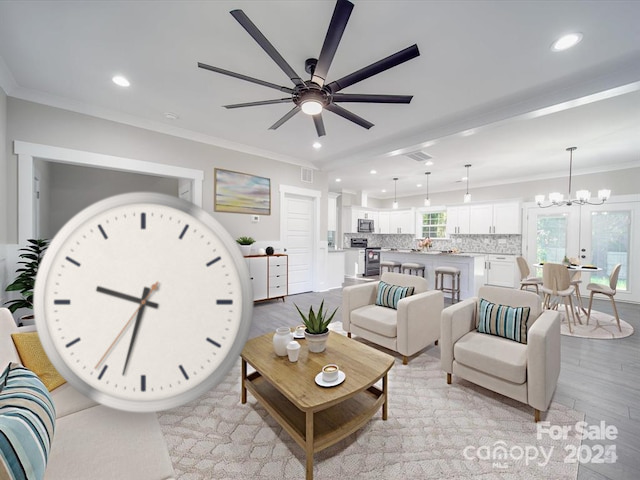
9:32:36
